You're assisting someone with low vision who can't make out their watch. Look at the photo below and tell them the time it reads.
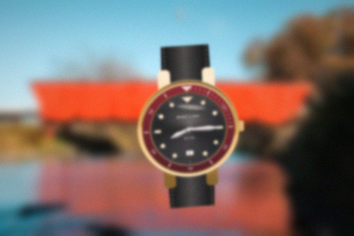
8:15
